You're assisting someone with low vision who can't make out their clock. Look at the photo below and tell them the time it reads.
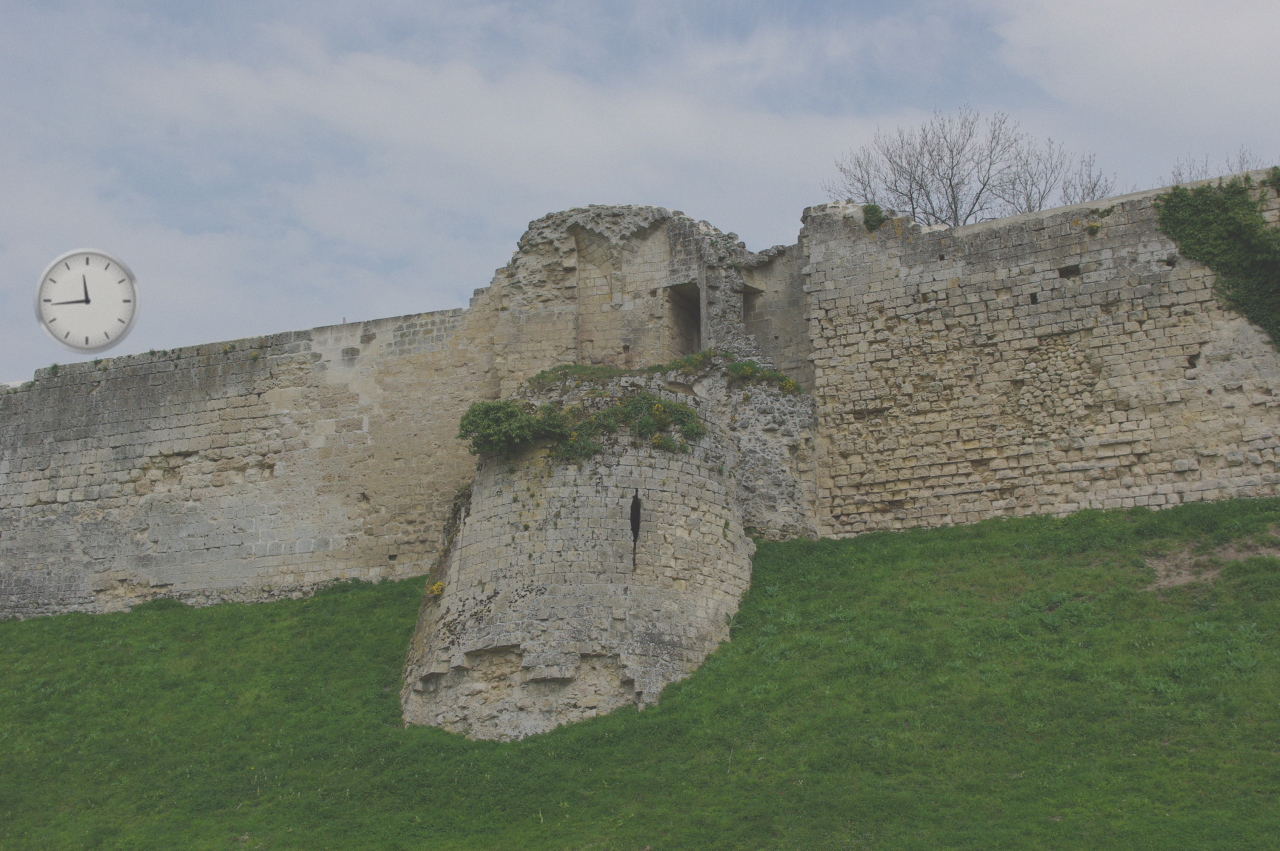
11:44
